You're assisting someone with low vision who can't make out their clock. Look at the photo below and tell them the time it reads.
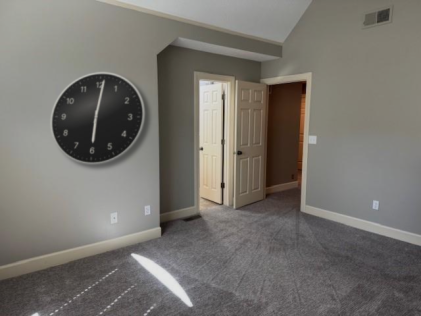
6:01
